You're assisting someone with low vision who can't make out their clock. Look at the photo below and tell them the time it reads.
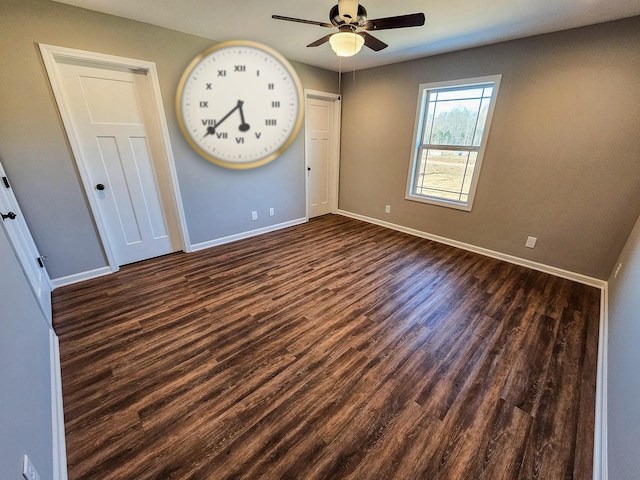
5:38
